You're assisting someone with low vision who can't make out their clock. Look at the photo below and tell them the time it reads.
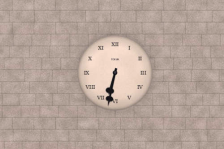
6:32
